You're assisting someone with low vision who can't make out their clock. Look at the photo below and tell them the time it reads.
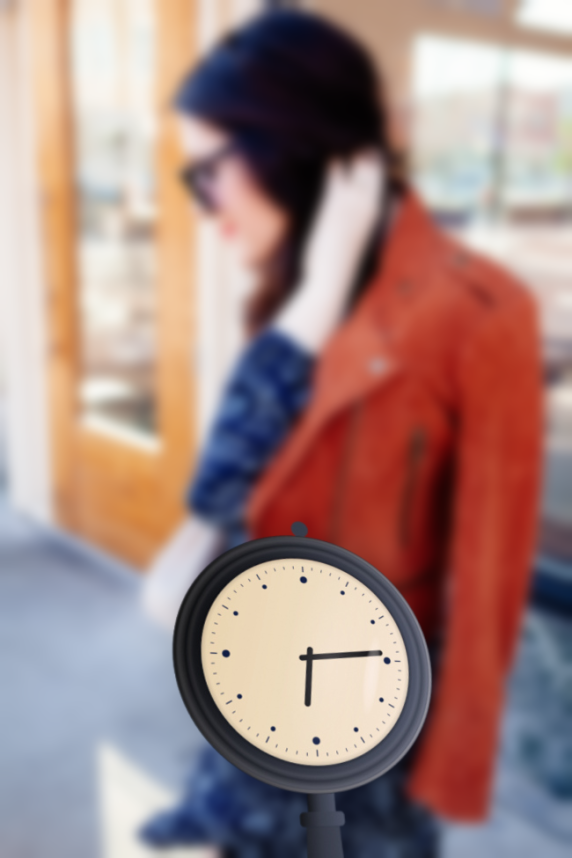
6:14
